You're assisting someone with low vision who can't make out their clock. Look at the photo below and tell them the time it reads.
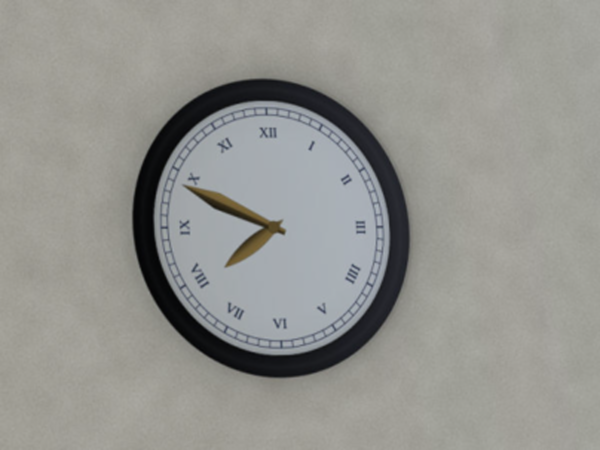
7:49
